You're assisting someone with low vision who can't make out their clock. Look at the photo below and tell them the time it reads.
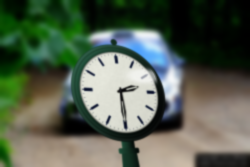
2:30
